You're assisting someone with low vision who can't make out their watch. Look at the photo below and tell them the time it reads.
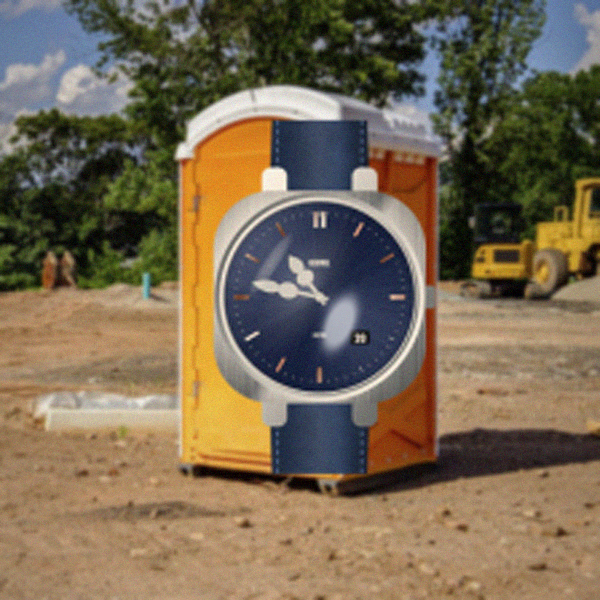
10:47
